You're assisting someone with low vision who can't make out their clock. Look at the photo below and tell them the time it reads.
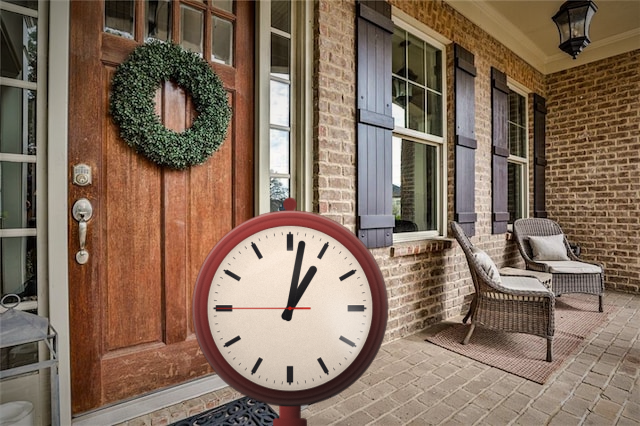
1:01:45
